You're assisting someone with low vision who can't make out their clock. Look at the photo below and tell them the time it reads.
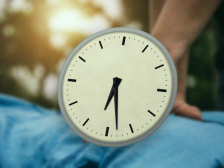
6:28
